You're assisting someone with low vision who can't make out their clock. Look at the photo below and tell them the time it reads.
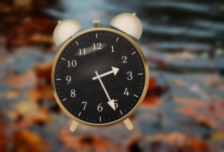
2:26
